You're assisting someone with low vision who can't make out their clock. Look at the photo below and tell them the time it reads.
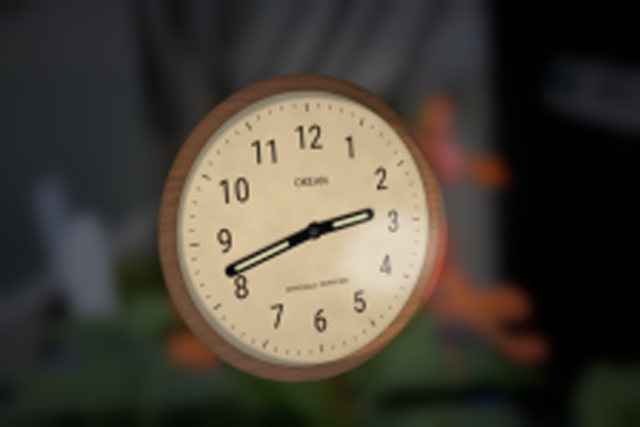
2:42
